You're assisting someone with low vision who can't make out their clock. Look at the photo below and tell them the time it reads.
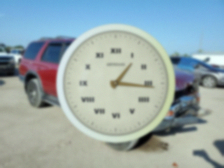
1:16
